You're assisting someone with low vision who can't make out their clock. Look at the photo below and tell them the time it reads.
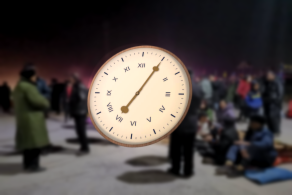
7:05
